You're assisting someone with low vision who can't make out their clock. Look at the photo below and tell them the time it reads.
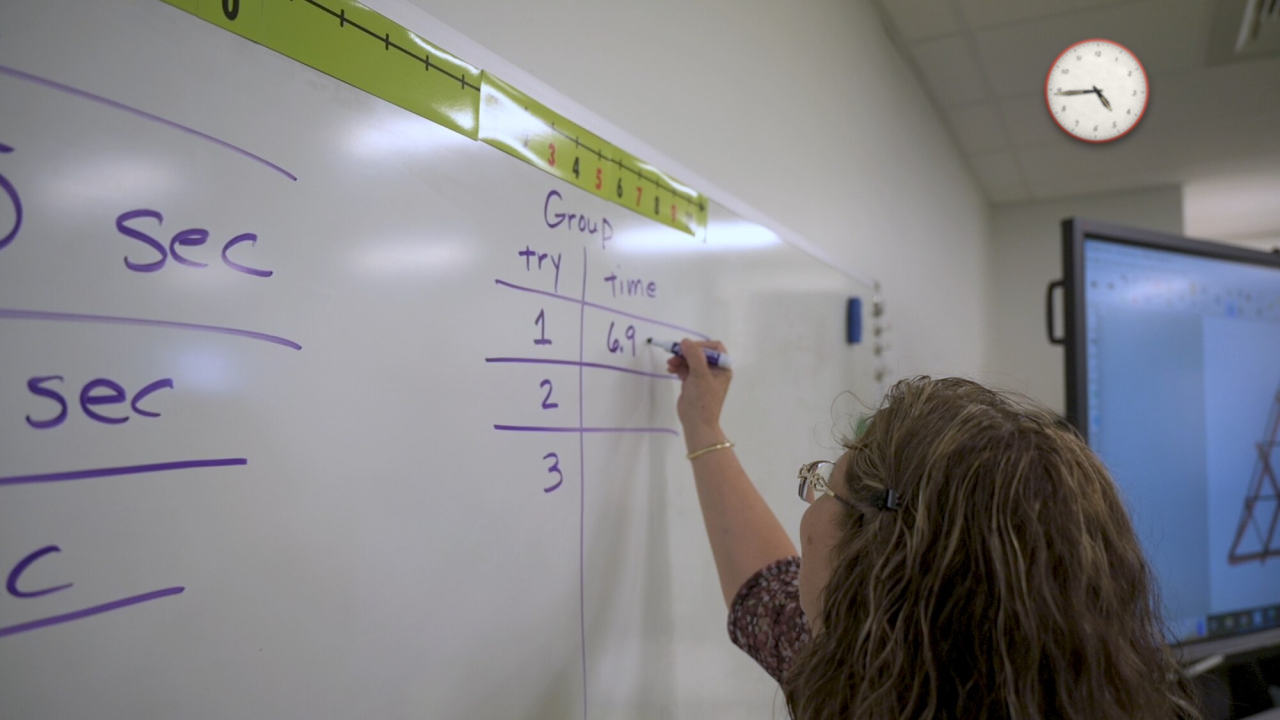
4:44
